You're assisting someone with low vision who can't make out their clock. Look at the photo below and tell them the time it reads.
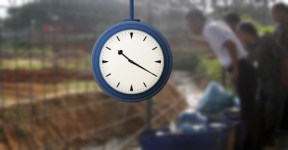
10:20
